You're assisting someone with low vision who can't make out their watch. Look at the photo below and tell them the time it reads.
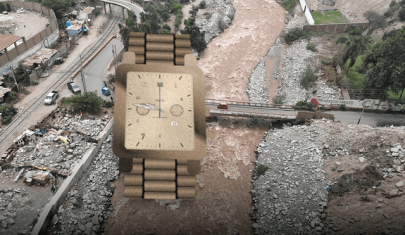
9:47
